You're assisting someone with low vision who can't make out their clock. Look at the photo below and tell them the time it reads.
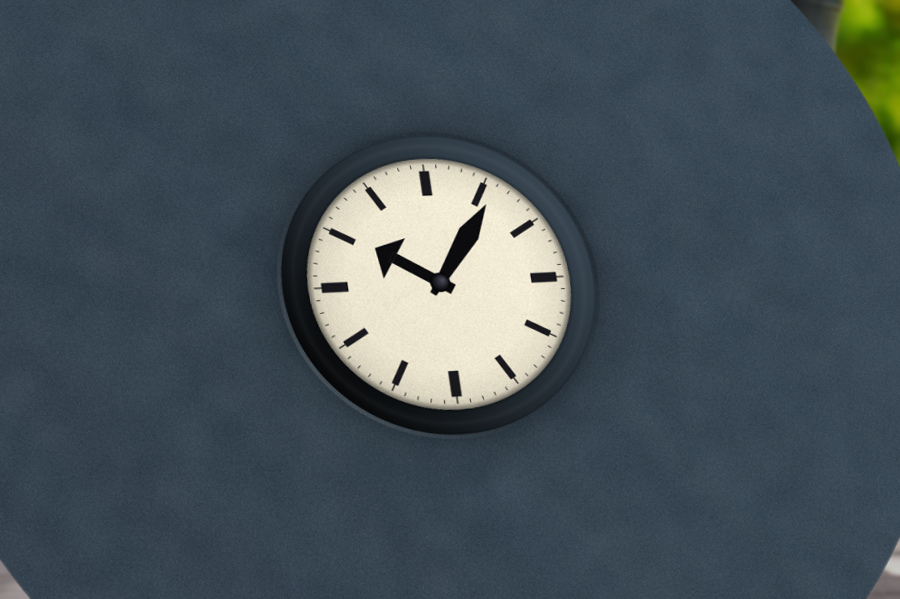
10:06
